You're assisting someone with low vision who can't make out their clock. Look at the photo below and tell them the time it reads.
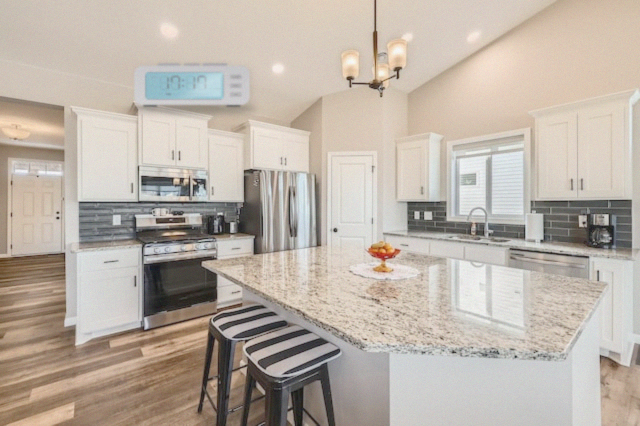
17:17
